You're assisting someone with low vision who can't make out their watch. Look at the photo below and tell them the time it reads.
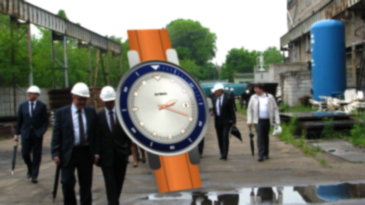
2:19
